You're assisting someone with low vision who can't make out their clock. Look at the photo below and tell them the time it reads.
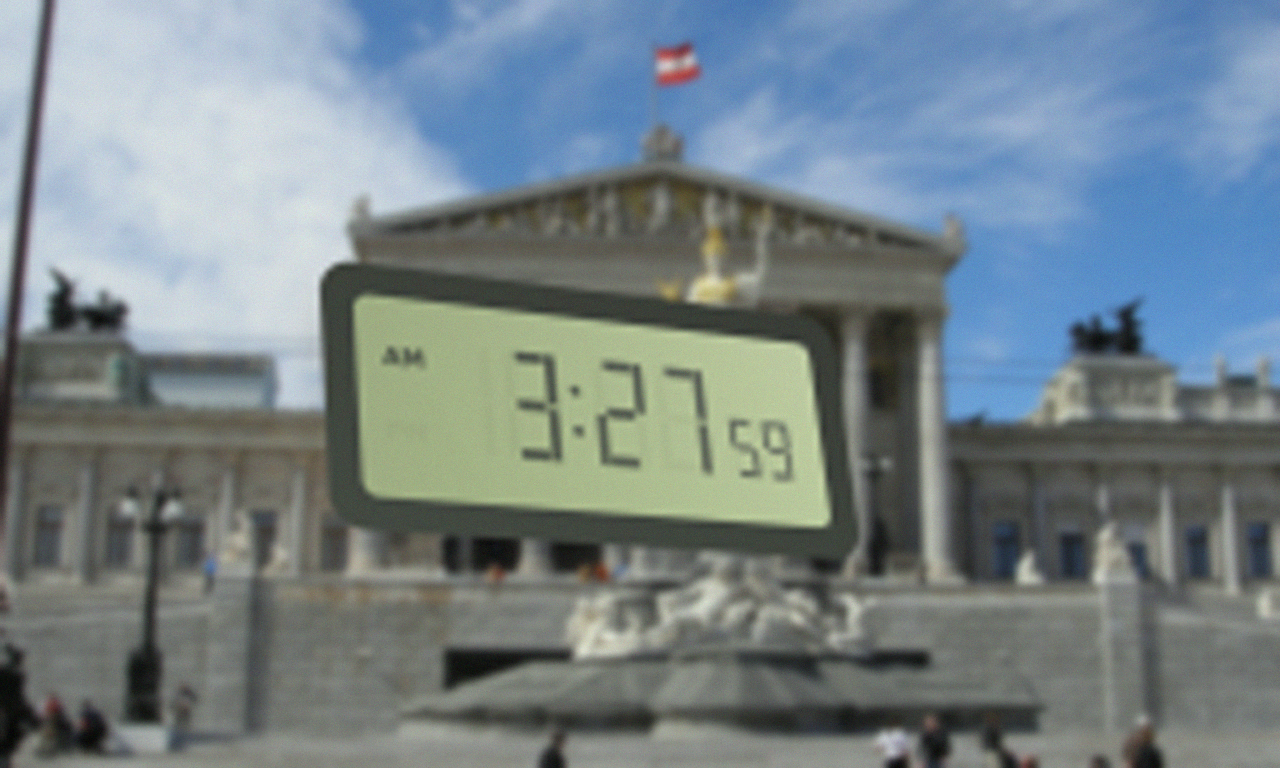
3:27:59
